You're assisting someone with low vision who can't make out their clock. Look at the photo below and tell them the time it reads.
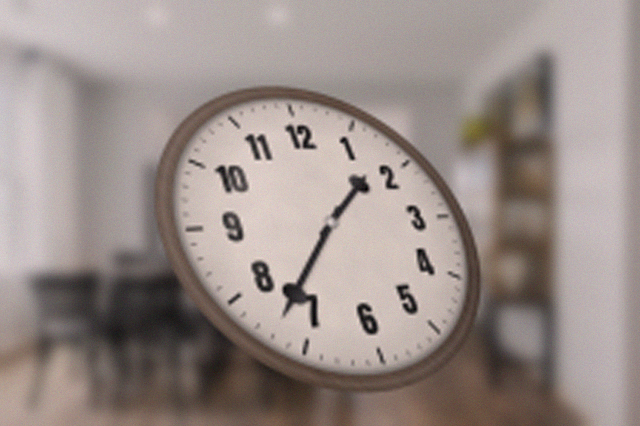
1:37
